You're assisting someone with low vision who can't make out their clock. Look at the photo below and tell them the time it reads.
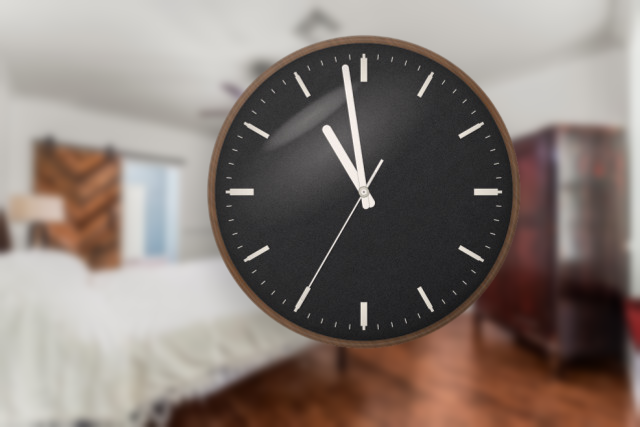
10:58:35
